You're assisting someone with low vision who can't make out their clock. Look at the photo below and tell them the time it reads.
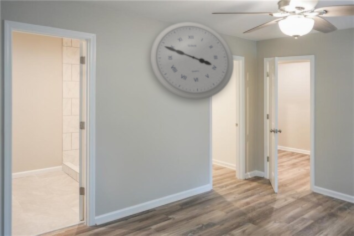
3:49
